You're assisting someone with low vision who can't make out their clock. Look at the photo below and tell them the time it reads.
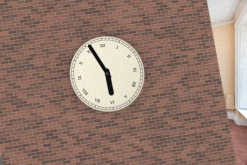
5:56
